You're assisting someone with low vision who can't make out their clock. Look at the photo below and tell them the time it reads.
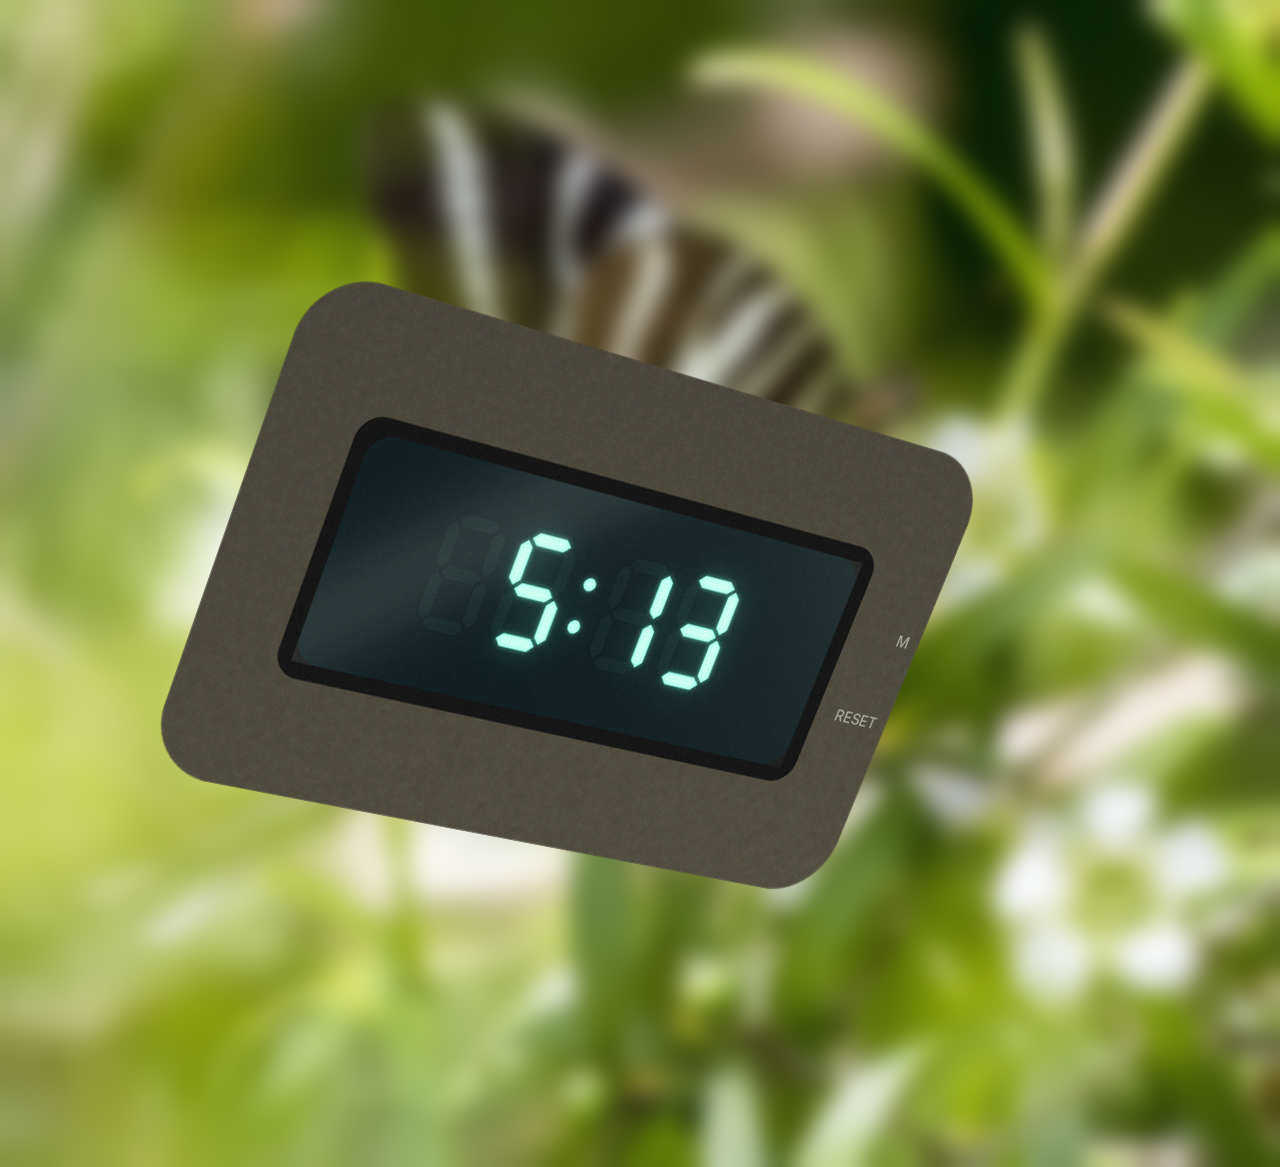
5:13
